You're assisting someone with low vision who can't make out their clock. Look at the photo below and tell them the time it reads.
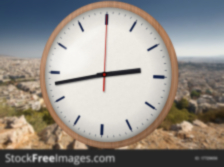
2:43:00
